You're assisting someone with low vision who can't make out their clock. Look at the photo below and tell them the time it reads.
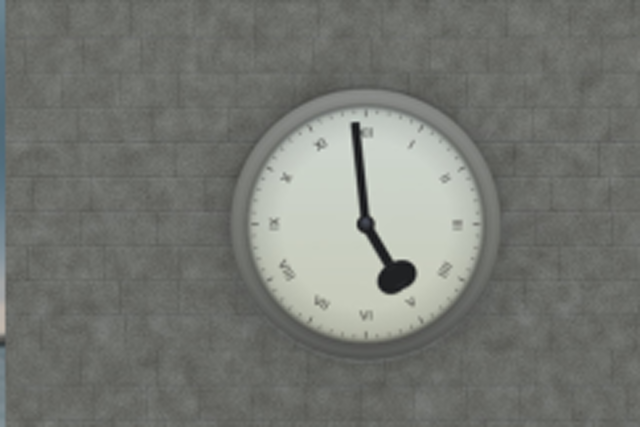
4:59
